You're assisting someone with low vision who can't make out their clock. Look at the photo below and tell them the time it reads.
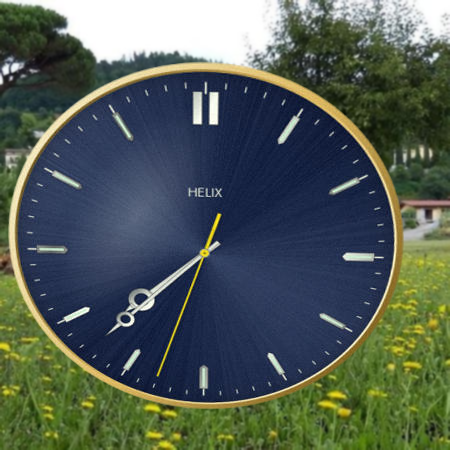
7:37:33
